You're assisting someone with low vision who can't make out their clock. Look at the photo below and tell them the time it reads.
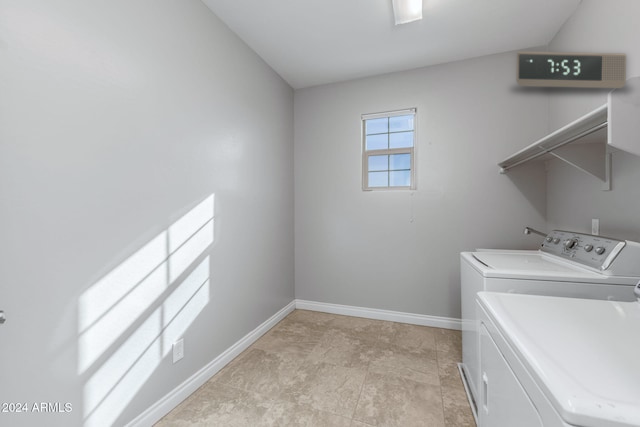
7:53
